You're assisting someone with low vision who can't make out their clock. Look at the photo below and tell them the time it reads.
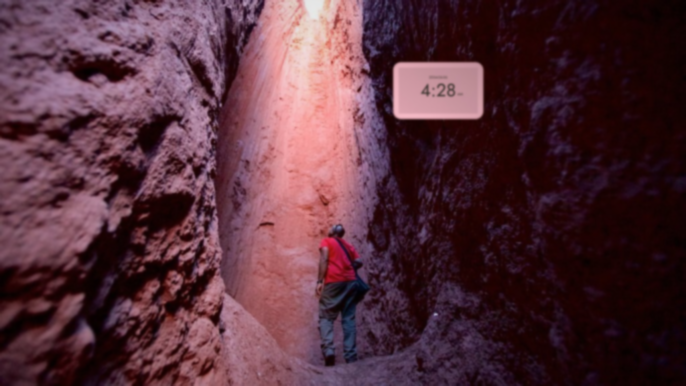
4:28
